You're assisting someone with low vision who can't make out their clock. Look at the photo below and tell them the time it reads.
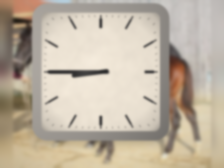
8:45
